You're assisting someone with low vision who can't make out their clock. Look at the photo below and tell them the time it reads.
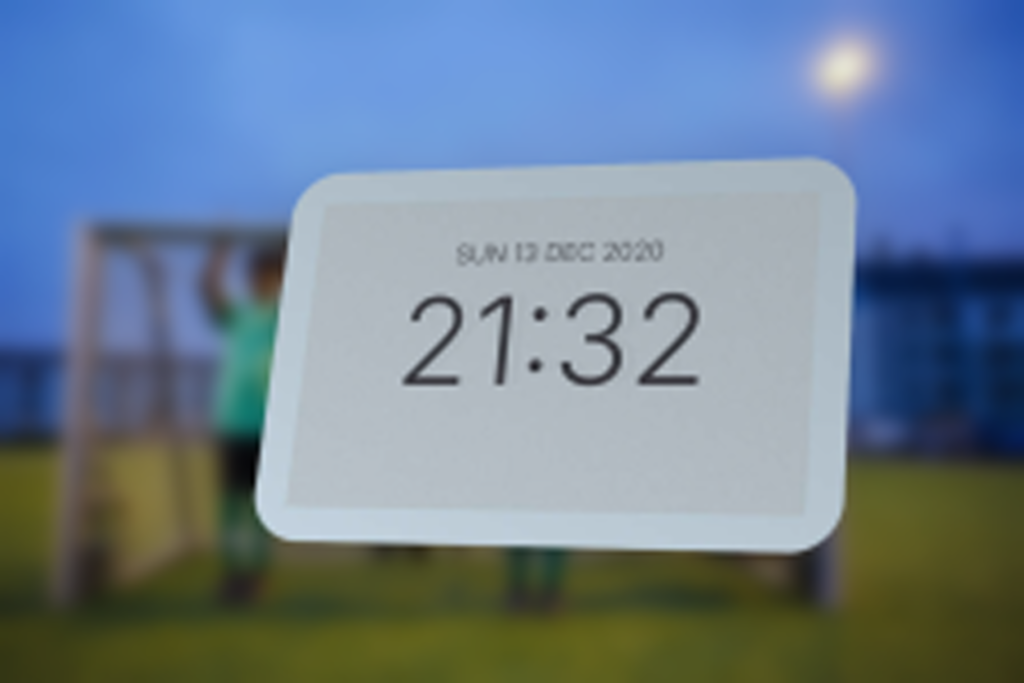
21:32
